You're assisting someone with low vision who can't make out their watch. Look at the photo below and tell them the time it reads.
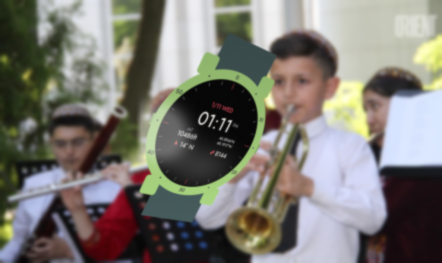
1:11
